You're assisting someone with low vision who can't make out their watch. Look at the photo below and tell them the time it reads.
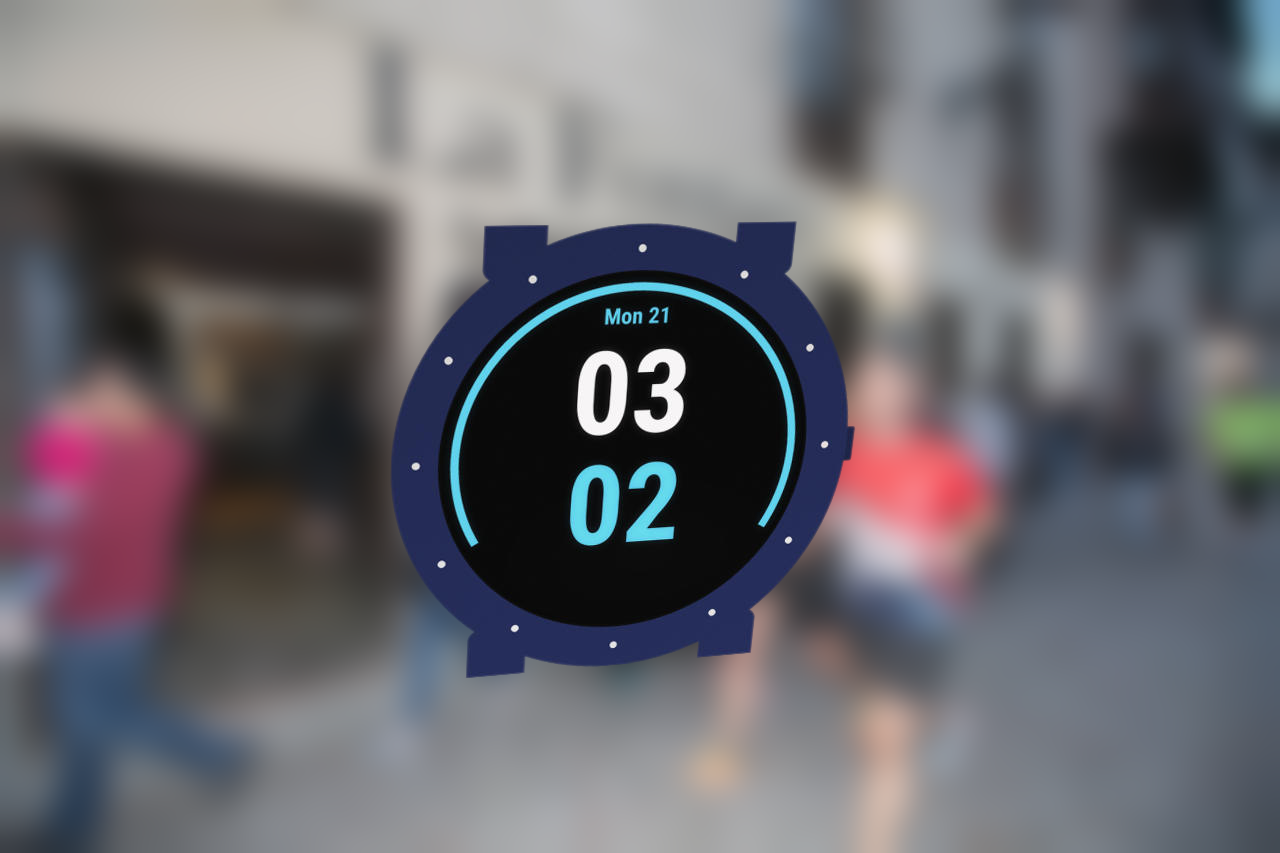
3:02
